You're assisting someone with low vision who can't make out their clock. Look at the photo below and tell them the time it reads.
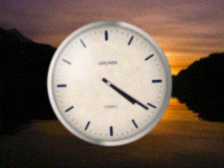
4:21
